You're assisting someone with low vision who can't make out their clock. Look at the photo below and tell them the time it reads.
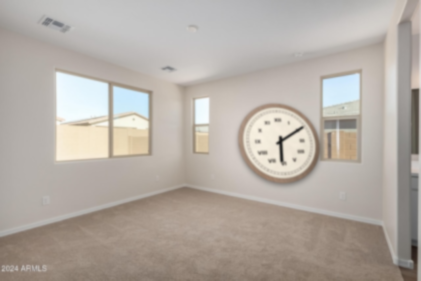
6:10
